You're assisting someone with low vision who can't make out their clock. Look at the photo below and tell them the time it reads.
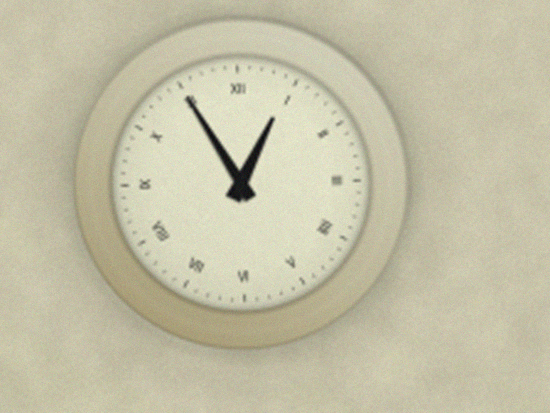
12:55
